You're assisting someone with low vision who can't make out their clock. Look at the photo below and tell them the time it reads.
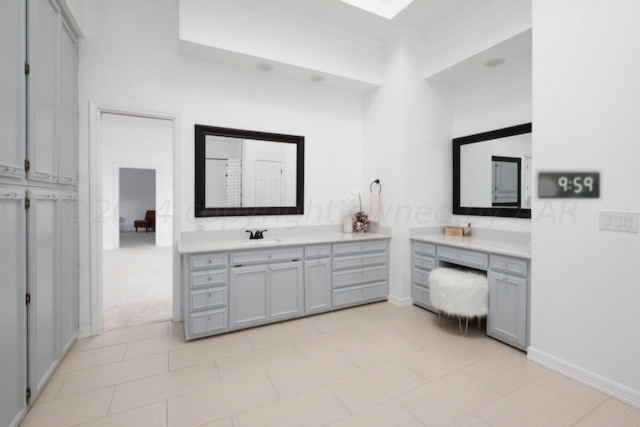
9:59
